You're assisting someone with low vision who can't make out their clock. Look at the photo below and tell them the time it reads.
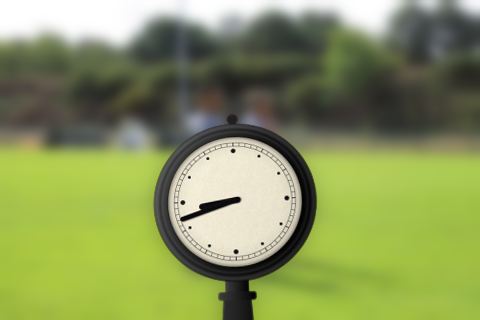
8:42
